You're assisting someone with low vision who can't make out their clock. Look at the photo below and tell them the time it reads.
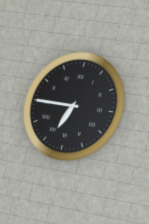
6:45
